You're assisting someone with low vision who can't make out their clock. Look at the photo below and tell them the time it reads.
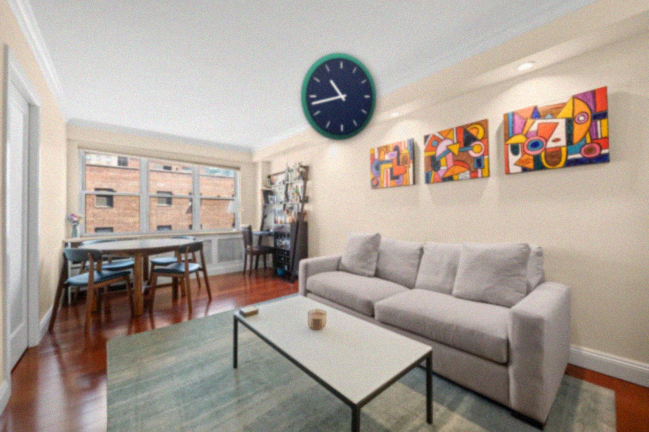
10:43
